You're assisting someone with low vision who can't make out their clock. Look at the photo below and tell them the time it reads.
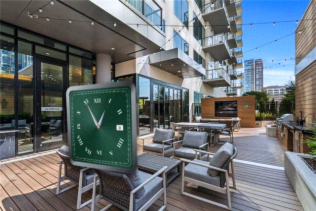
12:55
